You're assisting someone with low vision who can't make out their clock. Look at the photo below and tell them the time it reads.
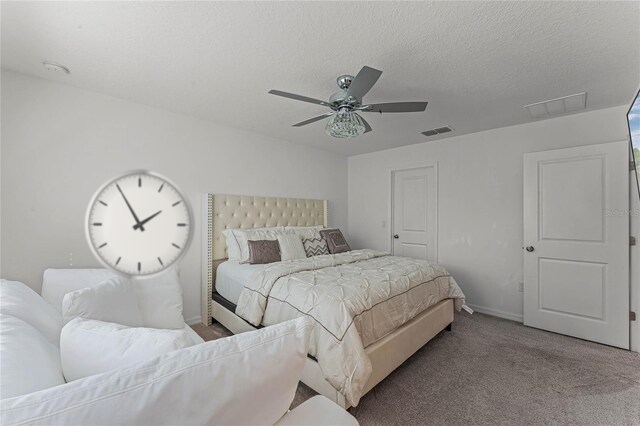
1:55
